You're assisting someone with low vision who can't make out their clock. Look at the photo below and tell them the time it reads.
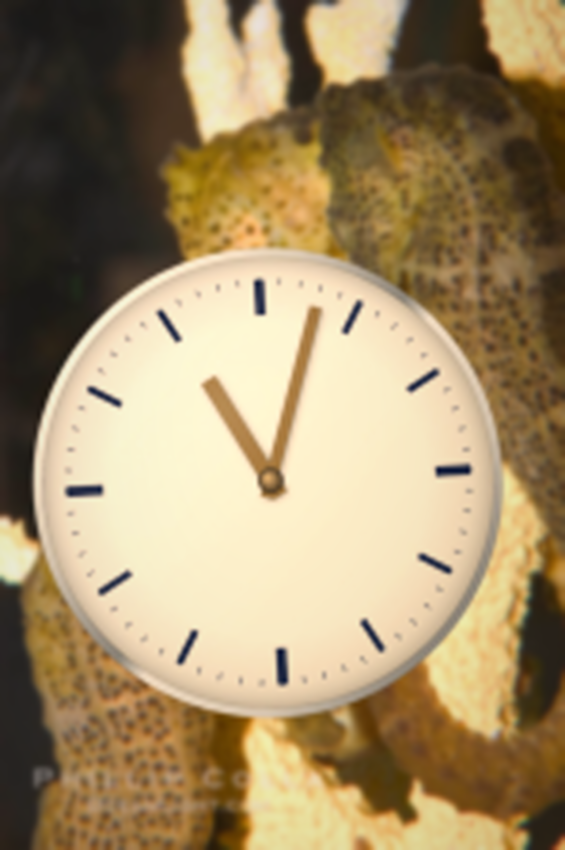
11:03
